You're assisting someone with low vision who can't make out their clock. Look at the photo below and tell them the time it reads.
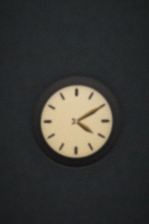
4:10
